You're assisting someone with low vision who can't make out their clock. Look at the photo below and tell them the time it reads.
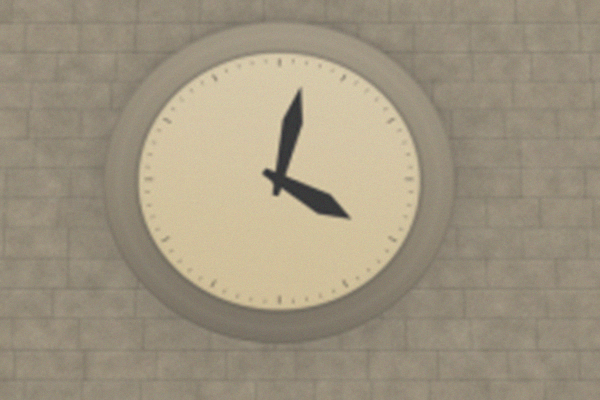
4:02
